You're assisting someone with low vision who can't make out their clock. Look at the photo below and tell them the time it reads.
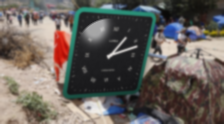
1:12
